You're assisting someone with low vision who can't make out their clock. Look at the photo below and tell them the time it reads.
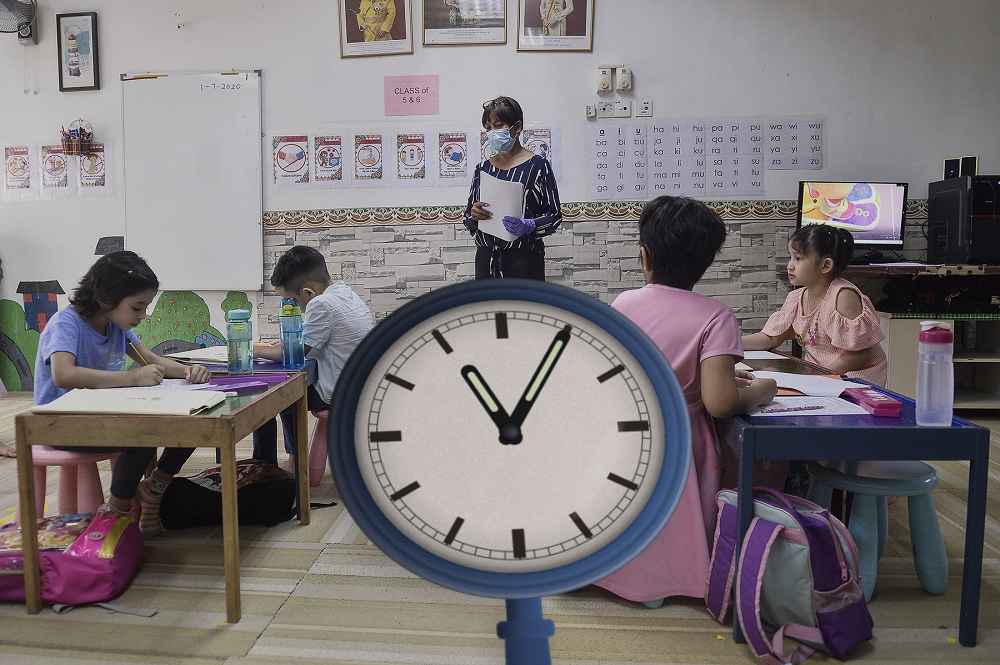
11:05
